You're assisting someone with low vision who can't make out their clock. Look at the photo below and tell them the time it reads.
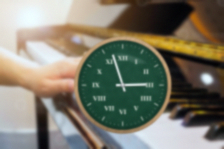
2:57
